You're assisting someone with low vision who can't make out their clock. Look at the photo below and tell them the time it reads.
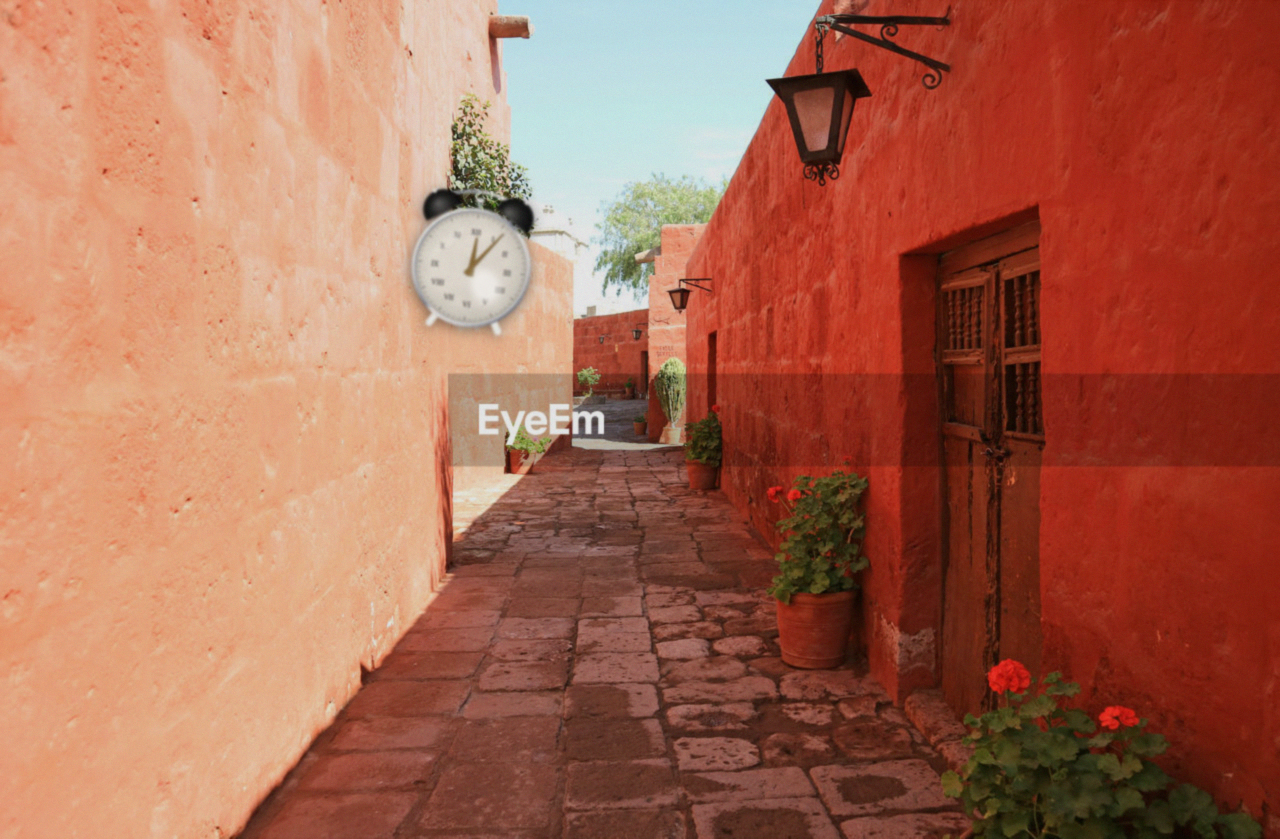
12:06
